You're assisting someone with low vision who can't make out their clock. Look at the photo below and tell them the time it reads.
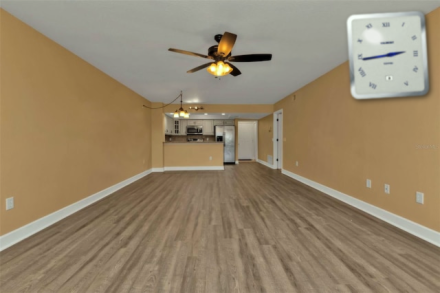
2:44
